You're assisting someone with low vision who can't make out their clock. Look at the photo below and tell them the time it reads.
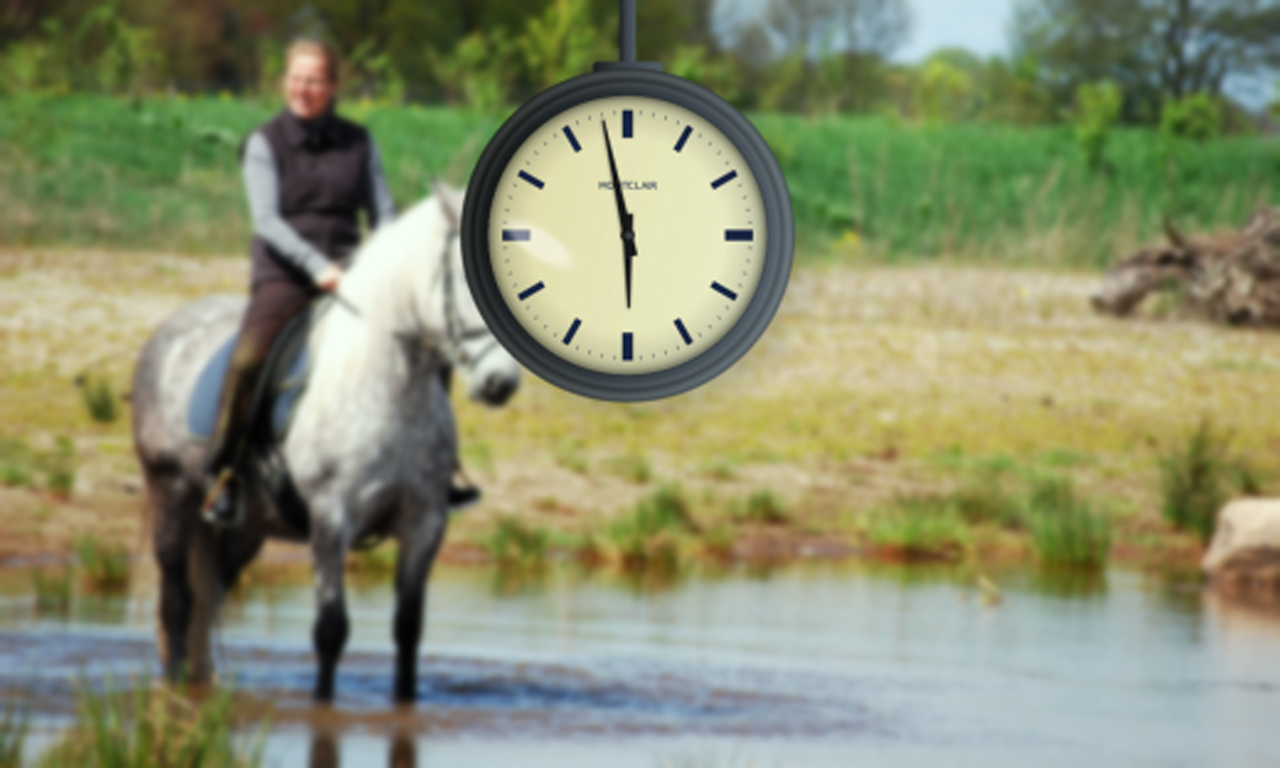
5:58
